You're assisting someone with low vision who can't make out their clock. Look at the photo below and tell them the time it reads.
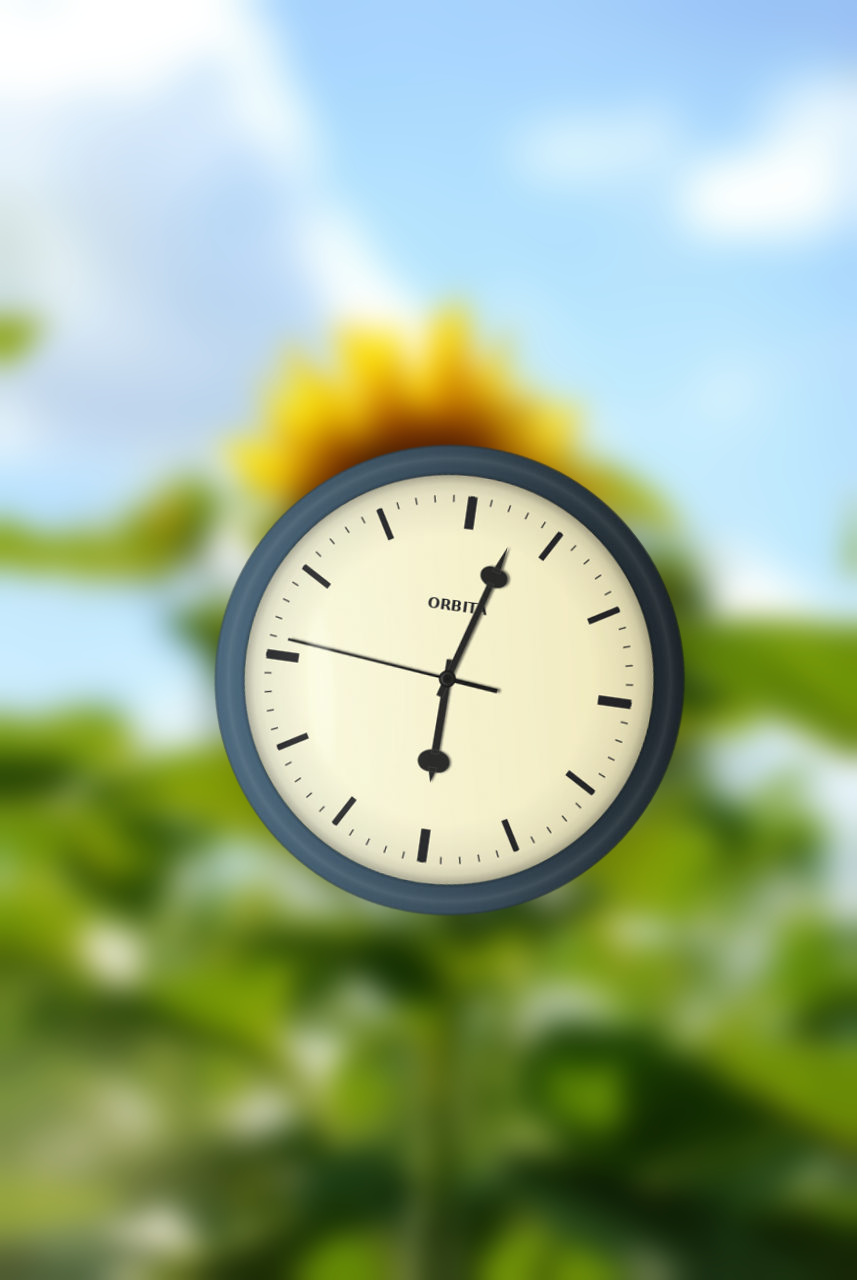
6:02:46
